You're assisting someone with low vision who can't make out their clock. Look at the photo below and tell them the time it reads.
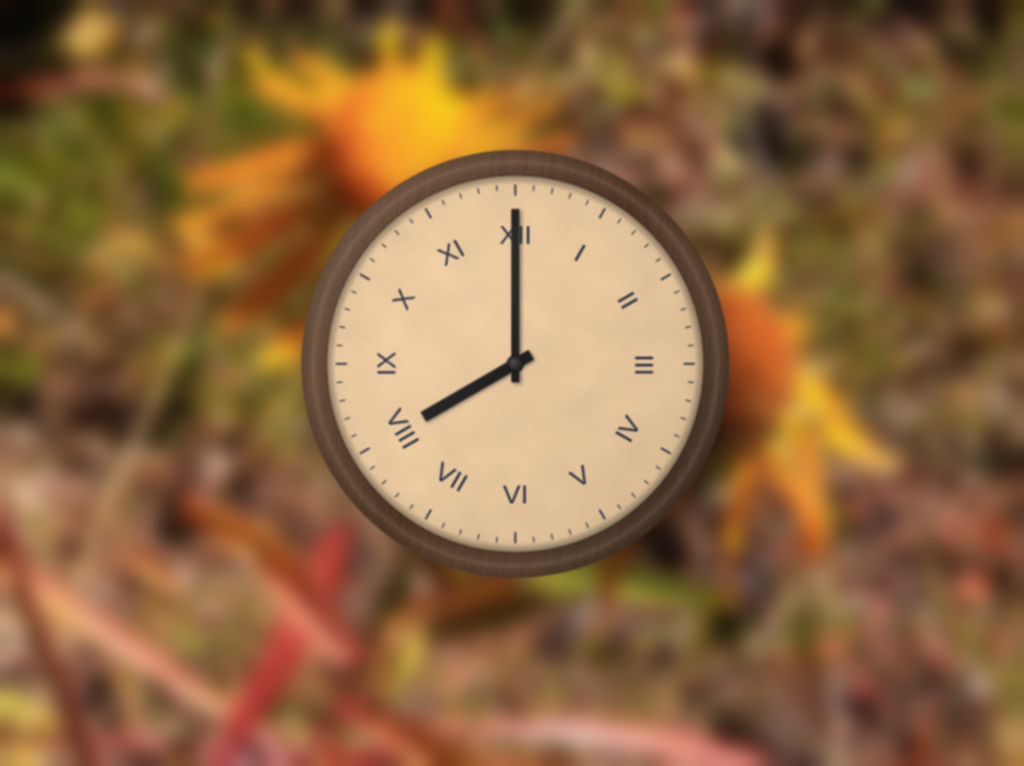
8:00
